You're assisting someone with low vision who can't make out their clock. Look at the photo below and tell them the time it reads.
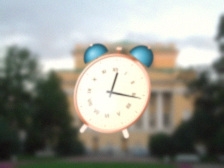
12:16
